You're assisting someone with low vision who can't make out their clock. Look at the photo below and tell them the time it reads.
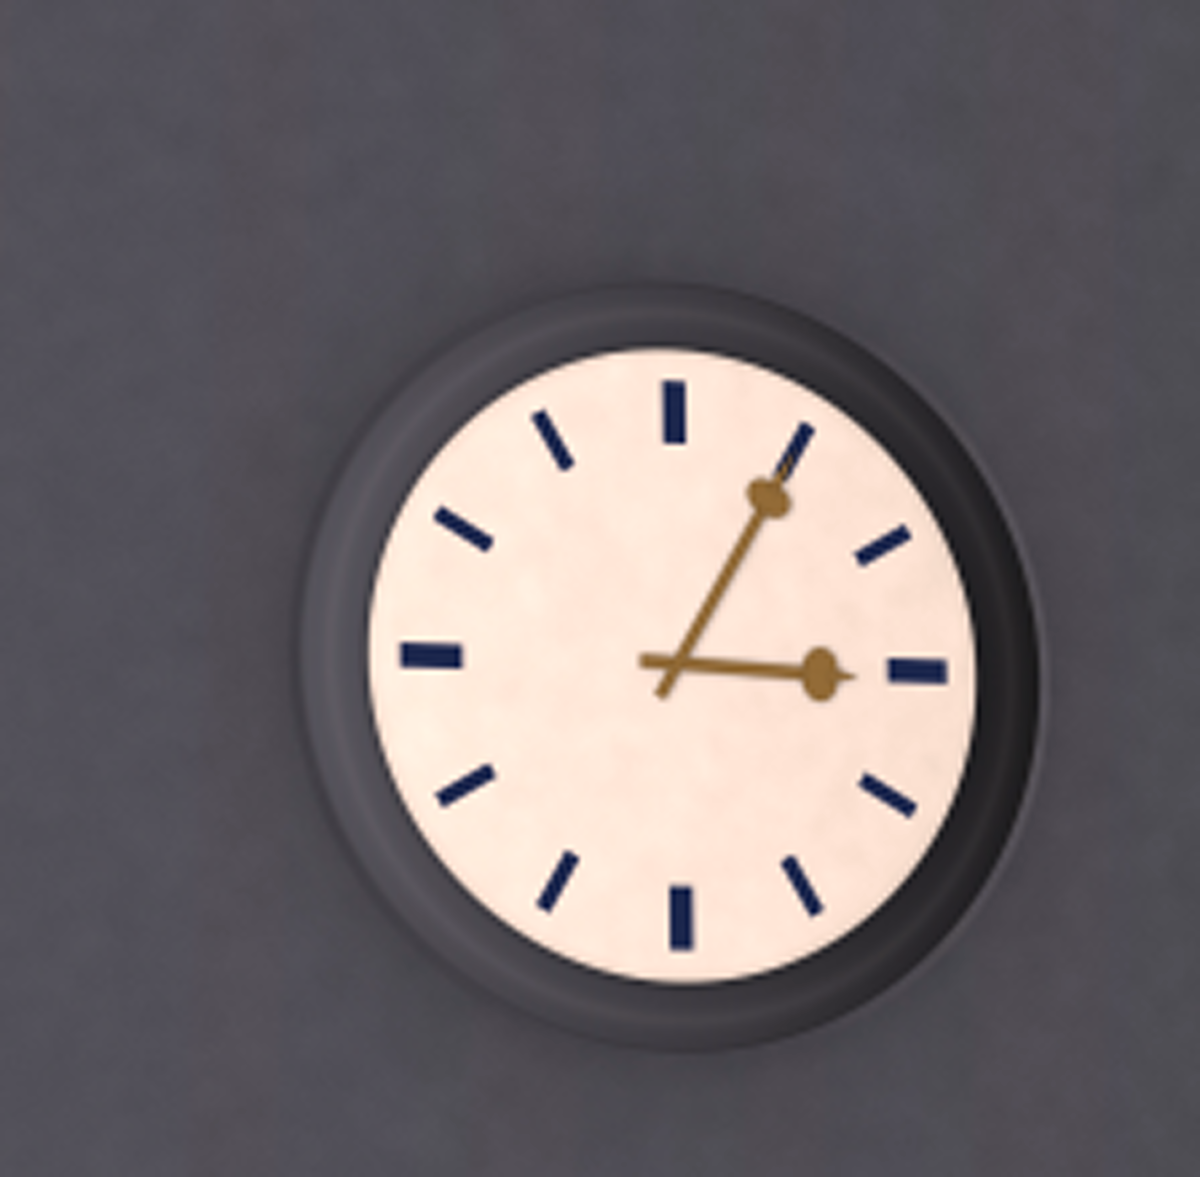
3:05
